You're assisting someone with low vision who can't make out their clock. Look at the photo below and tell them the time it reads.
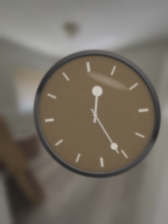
12:26
